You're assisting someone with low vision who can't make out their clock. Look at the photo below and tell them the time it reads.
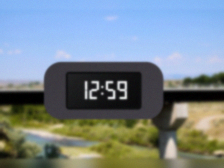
12:59
